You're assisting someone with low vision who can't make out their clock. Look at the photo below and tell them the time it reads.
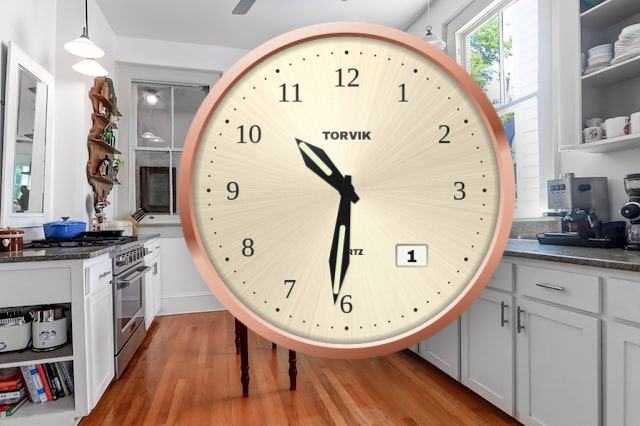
10:31
